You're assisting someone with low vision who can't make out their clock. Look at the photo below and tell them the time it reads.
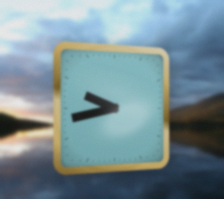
9:43
